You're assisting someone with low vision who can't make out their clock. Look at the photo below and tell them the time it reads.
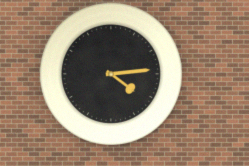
4:14
